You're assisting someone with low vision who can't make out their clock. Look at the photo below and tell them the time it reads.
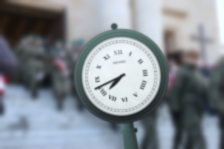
7:42
